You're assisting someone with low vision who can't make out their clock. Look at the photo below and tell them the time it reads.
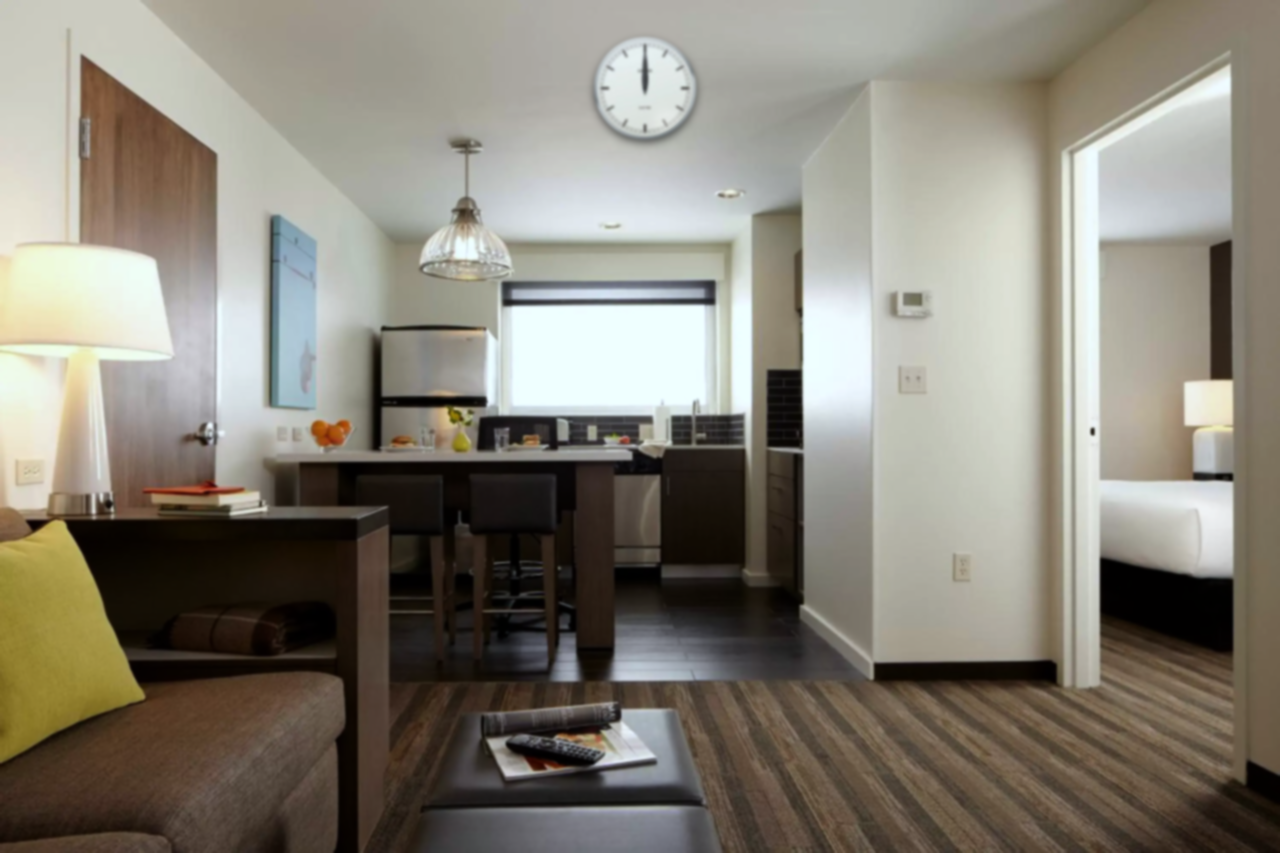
12:00
